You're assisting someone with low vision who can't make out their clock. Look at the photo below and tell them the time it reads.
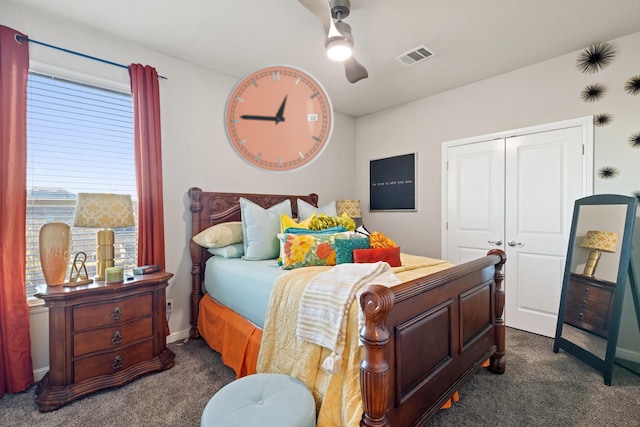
12:46
